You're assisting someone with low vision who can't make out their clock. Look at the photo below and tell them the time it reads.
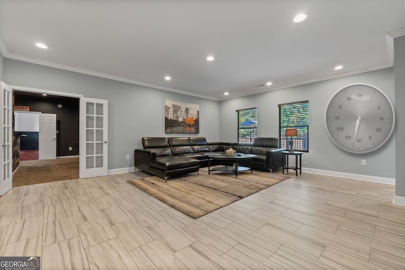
6:32
